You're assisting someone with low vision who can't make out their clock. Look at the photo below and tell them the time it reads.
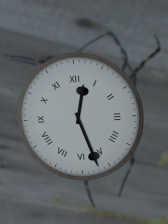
12:27
